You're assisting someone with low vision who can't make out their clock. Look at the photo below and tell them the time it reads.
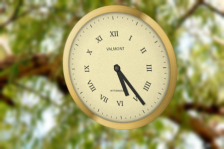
5:24
